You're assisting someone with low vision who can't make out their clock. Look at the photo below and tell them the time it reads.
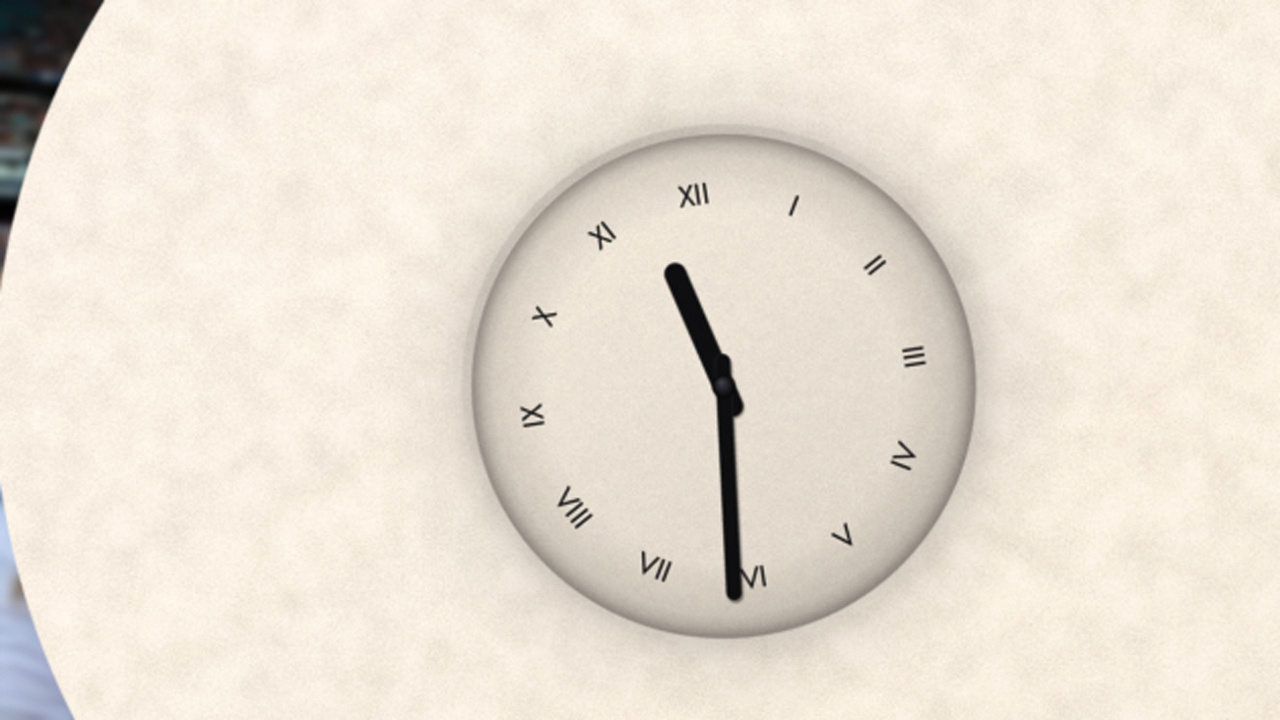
11:31
